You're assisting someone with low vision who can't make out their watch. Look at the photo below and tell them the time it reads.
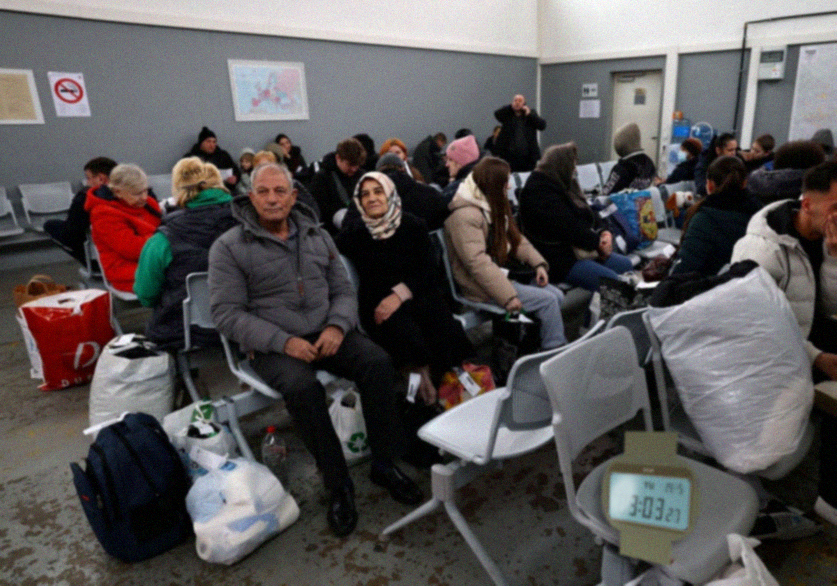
3:03:27
